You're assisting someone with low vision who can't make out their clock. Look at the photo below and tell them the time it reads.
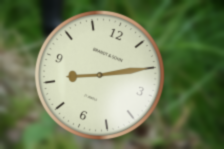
8:10
